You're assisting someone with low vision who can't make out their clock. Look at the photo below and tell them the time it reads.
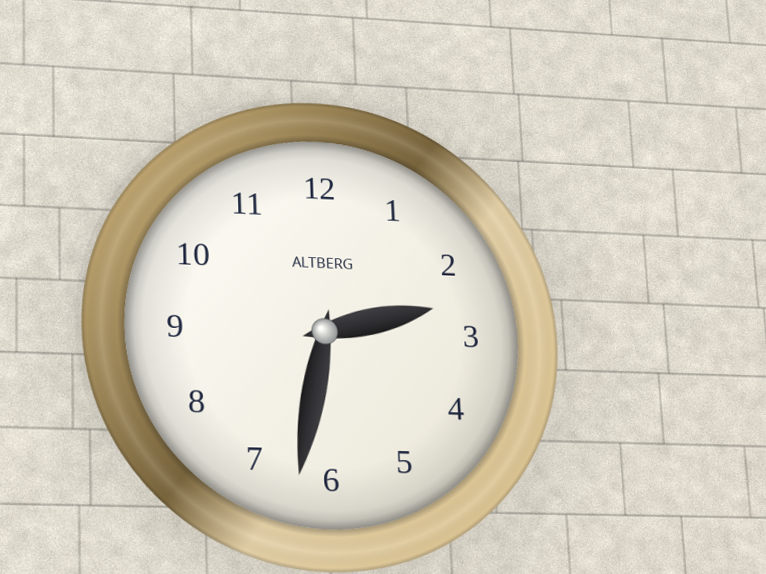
2:32
